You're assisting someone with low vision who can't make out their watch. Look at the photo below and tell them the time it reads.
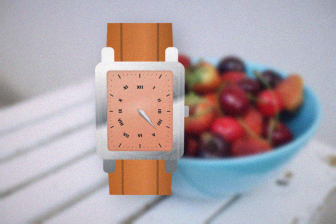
4:23
